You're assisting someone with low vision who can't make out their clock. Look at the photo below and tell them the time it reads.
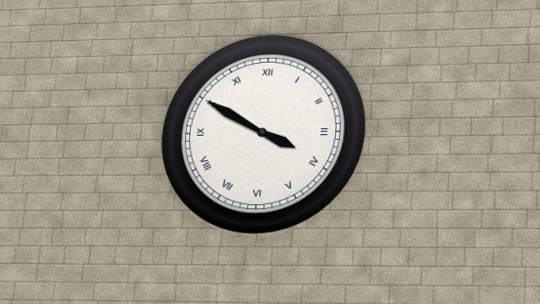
3:50
